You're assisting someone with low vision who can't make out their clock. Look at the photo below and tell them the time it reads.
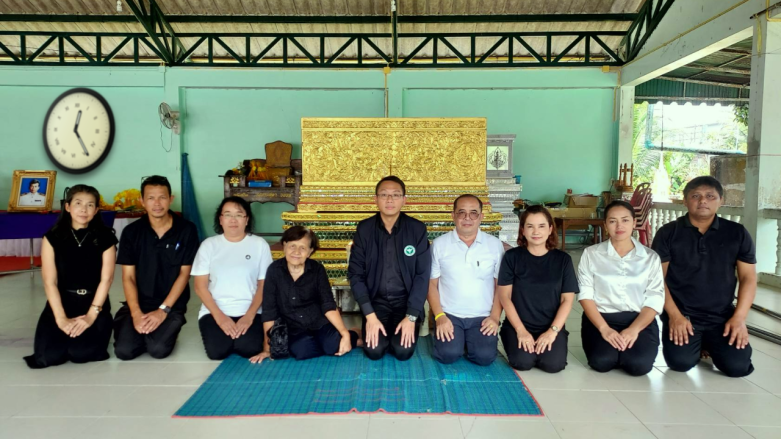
12:24
